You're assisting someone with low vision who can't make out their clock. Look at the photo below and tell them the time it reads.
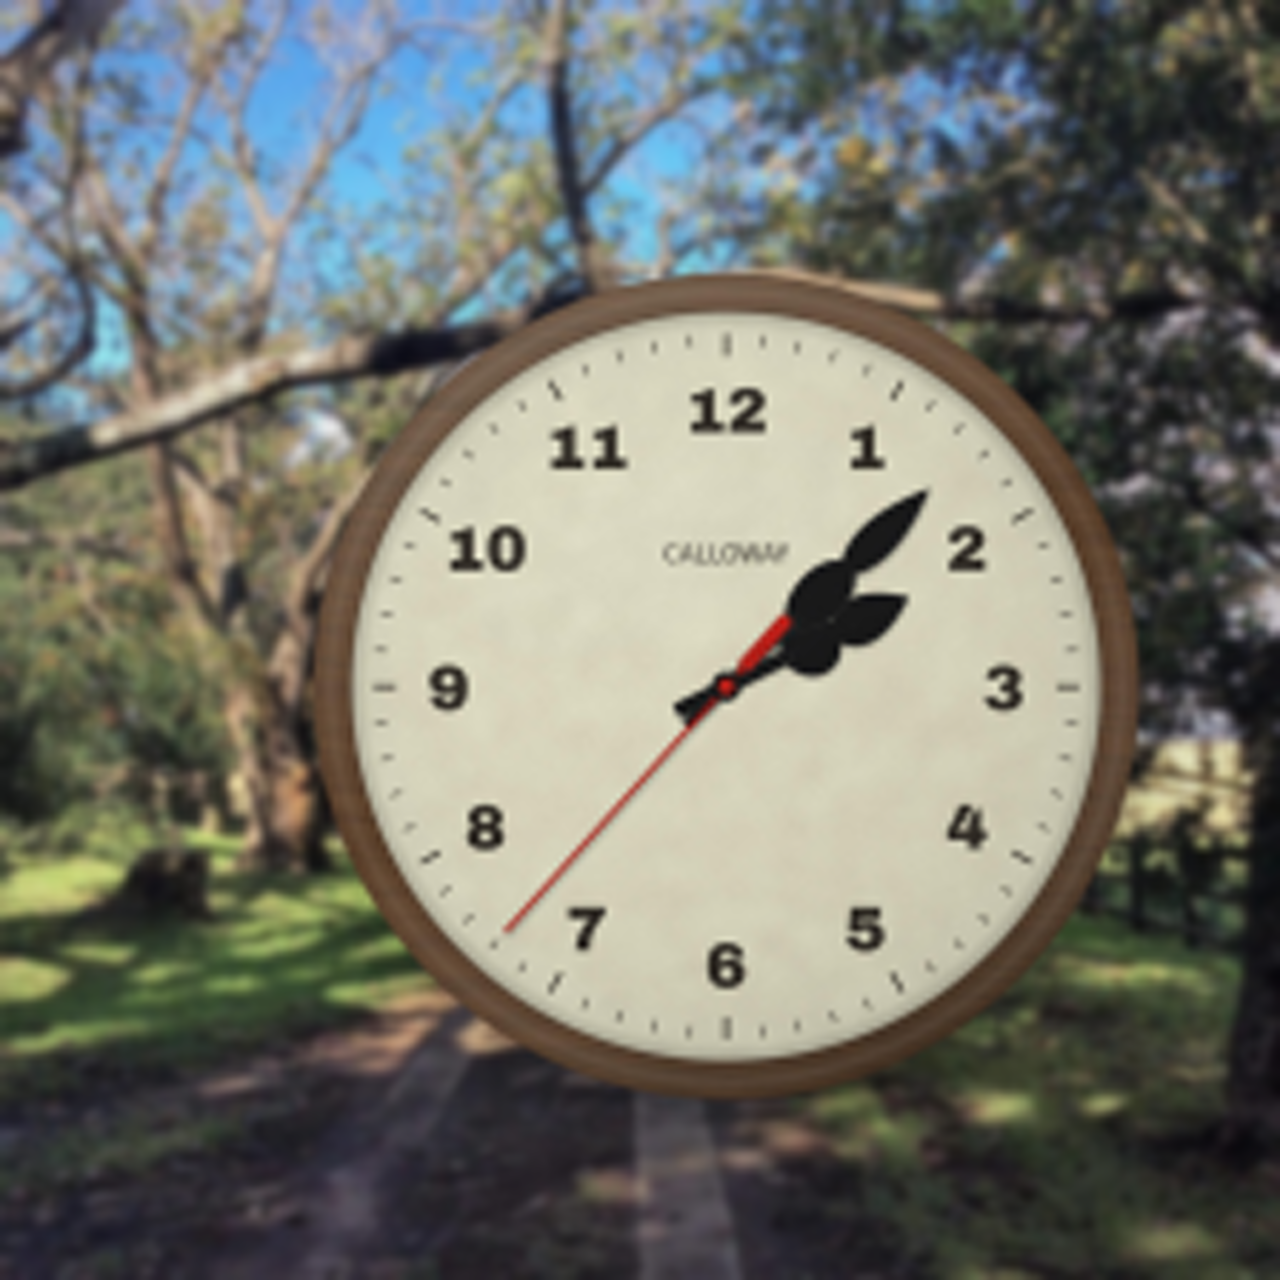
2:07:37
